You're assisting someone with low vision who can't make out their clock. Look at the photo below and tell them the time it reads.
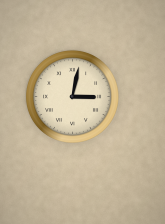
3:02
